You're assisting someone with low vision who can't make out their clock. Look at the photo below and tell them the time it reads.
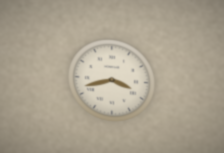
3:42
